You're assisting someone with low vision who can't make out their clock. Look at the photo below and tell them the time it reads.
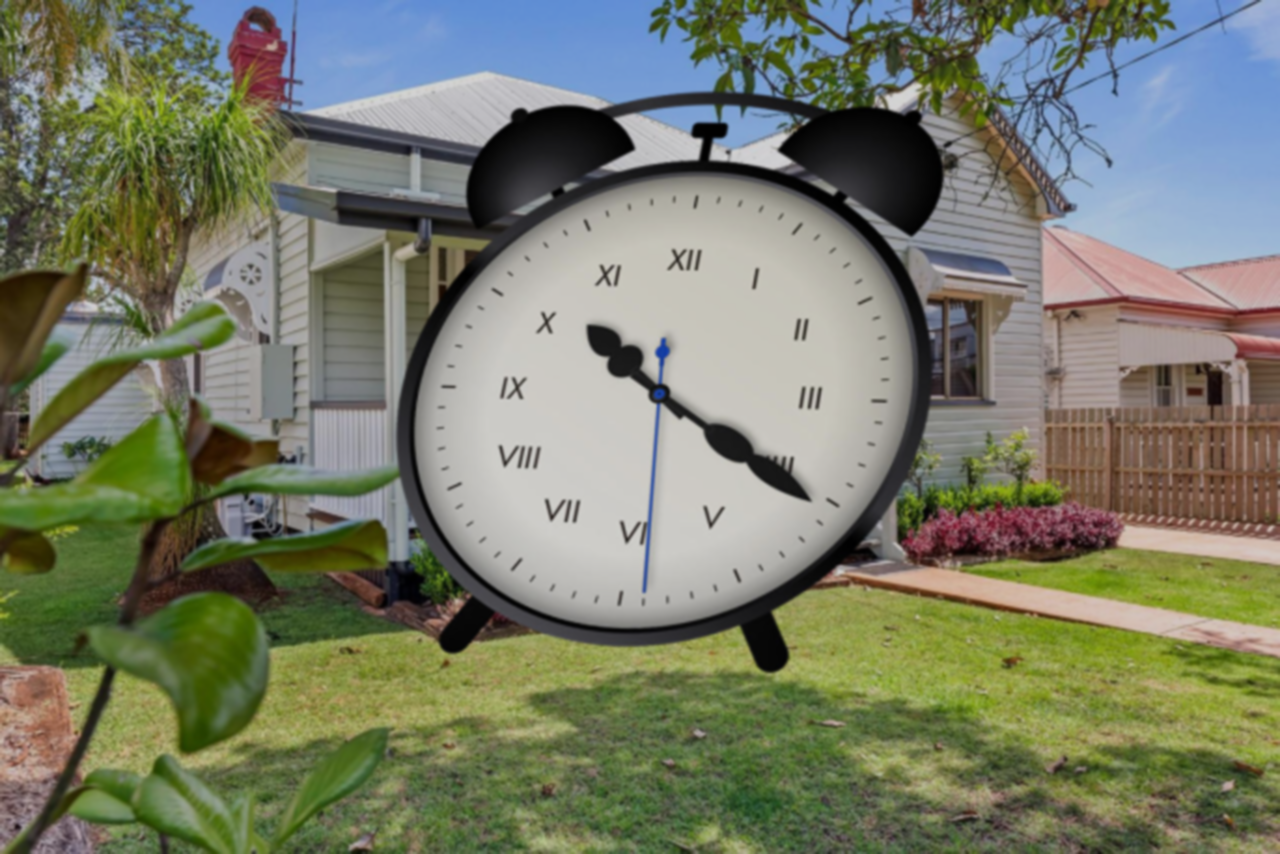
10:20:29
